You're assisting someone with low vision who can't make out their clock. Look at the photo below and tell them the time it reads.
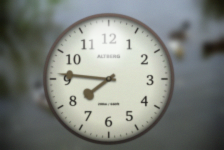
7:46
